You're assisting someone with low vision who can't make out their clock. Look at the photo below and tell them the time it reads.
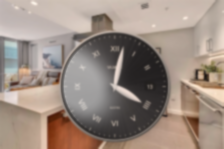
4:02
